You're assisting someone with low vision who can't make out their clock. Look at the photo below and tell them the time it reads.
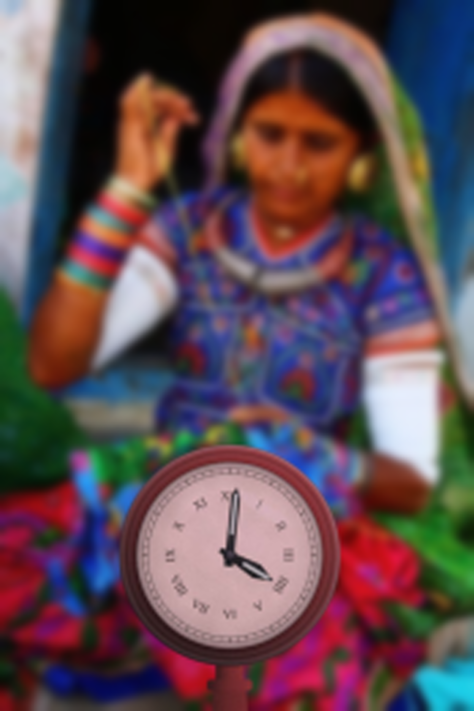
4:01
